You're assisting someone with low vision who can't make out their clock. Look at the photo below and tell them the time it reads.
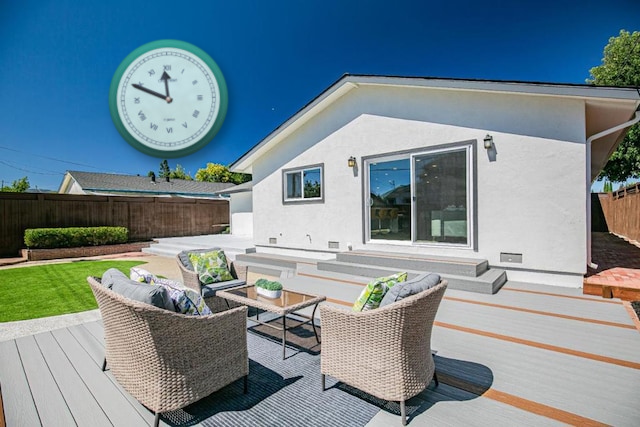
11:49
